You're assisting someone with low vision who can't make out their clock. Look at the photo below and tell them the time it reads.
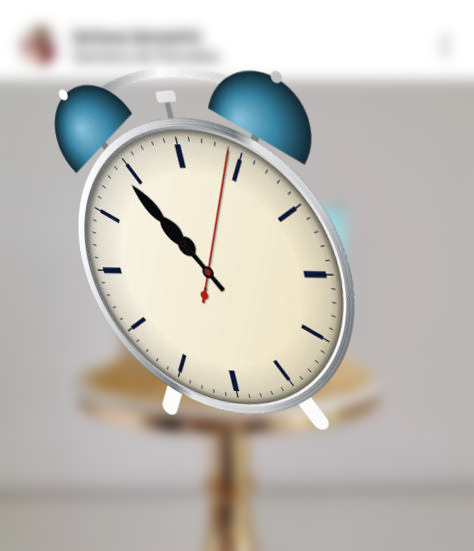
10:54:04
